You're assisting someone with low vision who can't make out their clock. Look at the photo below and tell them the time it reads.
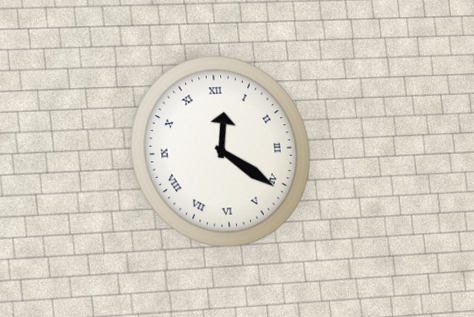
12:21
